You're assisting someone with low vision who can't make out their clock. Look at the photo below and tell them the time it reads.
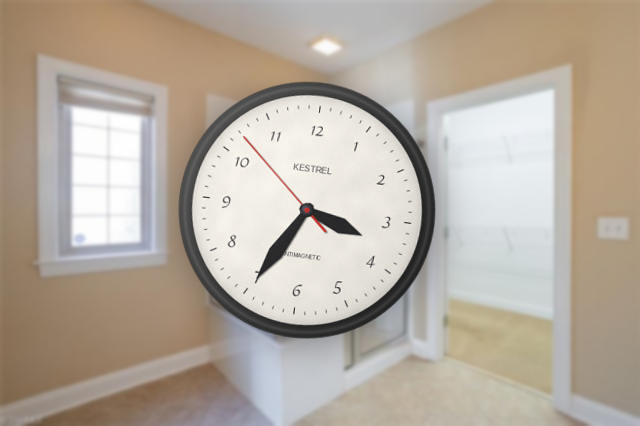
3:34:52
